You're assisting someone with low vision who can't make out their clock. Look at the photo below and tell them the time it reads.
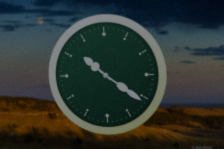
10:21
